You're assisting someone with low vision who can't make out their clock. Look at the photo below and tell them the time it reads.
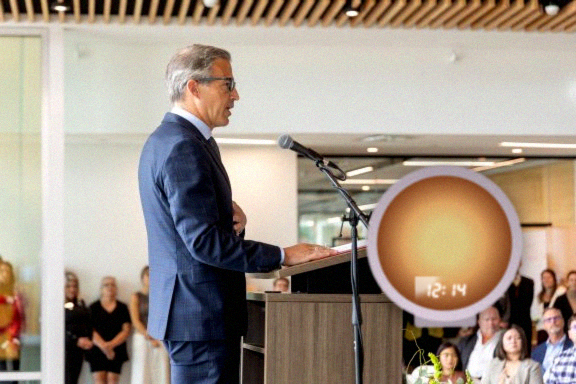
12:14
